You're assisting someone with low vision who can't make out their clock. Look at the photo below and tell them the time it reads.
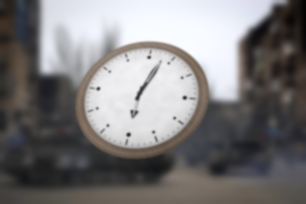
6:03
